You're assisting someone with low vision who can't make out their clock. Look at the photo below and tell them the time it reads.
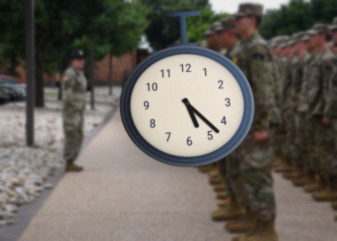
5:23
